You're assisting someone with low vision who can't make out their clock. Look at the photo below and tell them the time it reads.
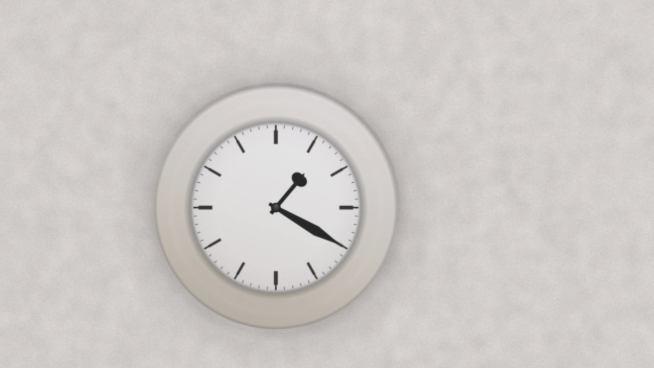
1:20
